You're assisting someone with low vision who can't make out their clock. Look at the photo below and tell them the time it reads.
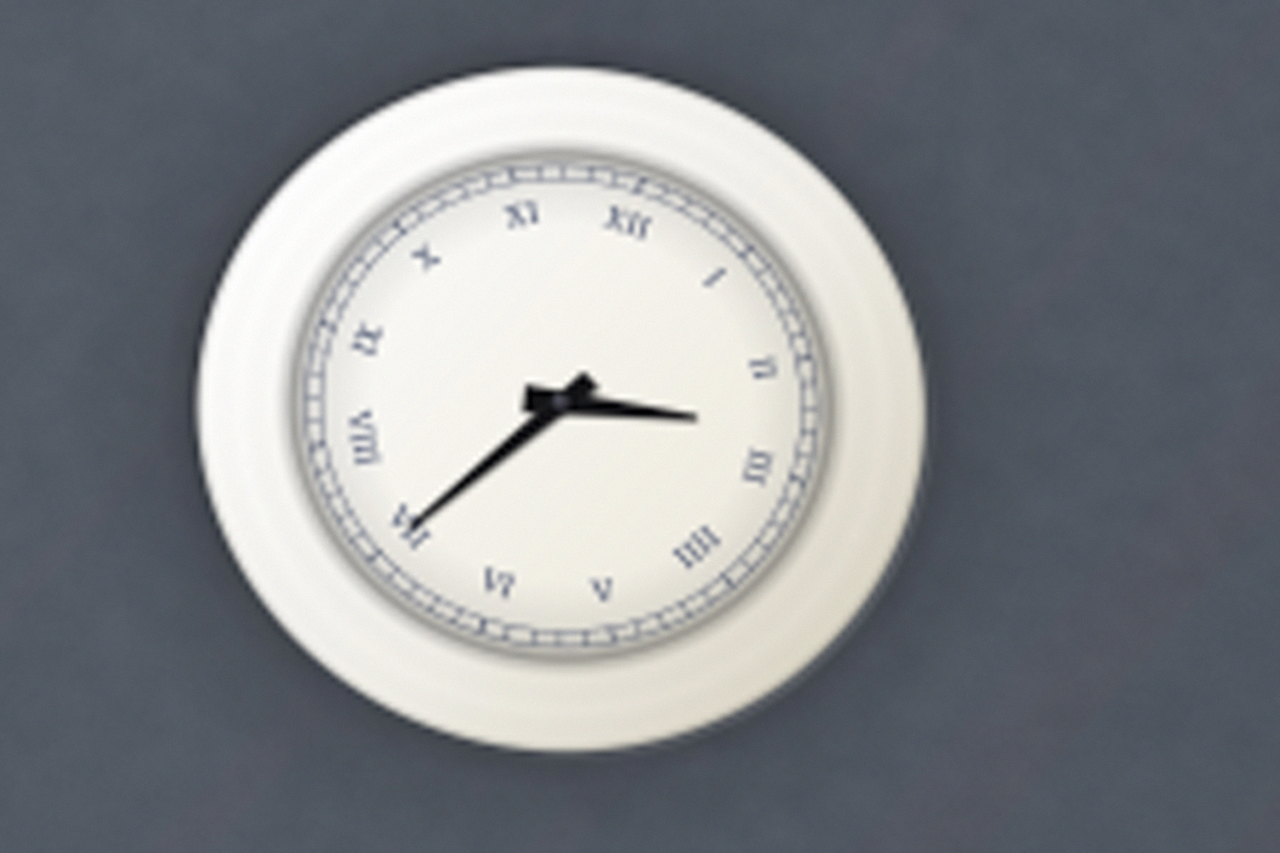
2:35
